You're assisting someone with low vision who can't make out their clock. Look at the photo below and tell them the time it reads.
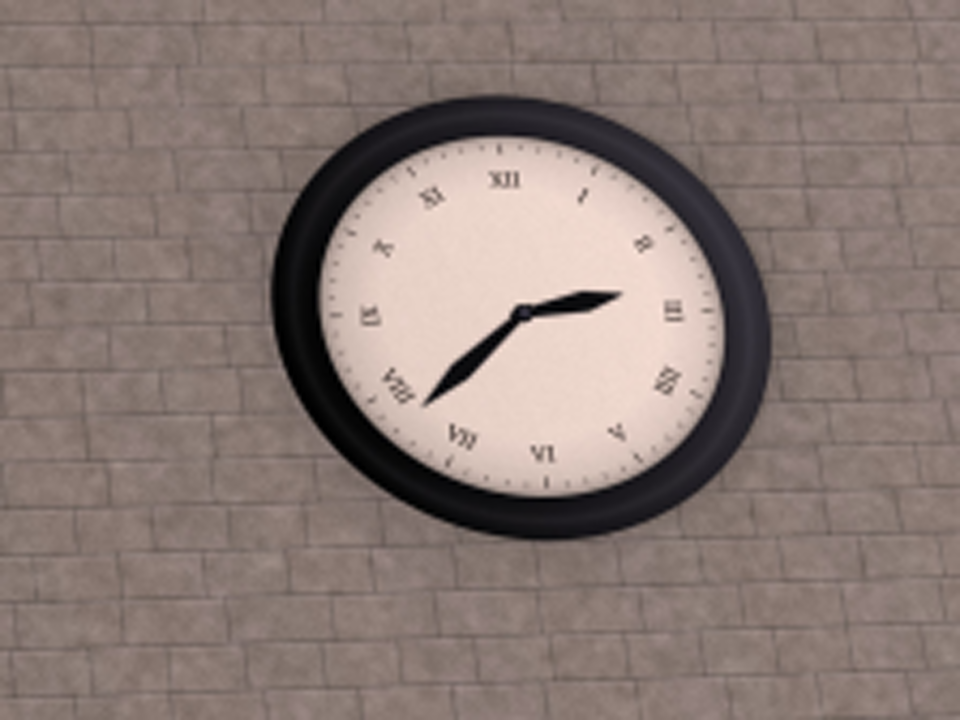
2:38
